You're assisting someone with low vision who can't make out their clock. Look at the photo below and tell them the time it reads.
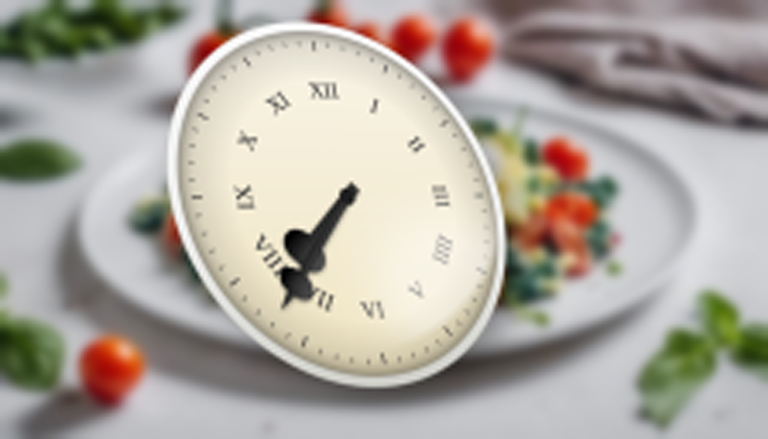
7:37
